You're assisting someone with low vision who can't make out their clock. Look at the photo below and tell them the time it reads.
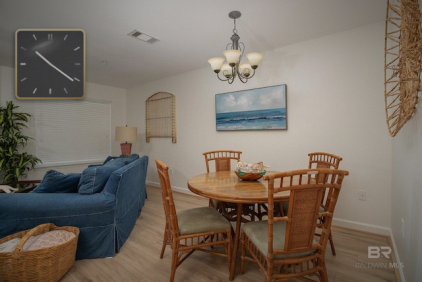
10:21
